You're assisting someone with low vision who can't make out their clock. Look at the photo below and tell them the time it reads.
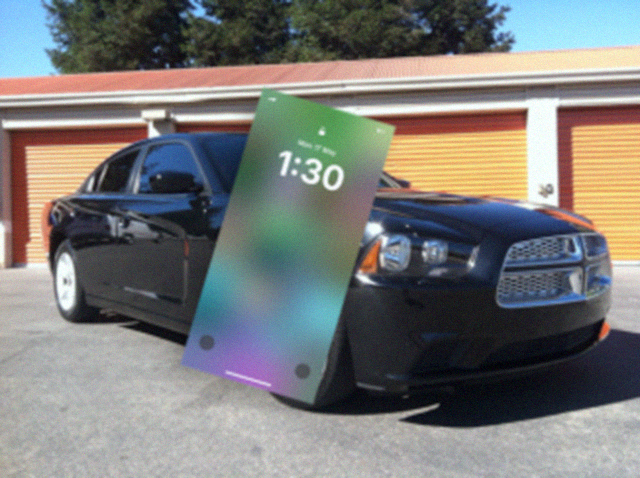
1:30
